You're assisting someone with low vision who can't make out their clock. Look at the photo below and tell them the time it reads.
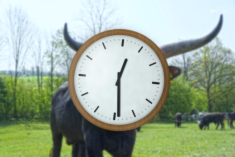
12:29
